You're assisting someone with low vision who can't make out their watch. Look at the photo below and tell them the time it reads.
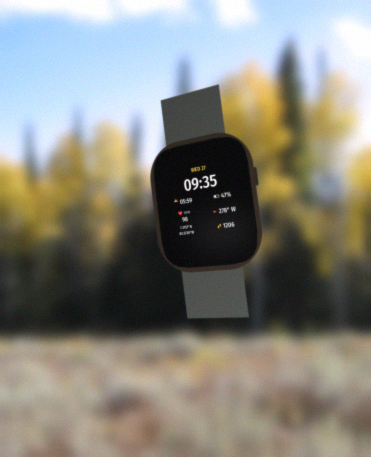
9:35
